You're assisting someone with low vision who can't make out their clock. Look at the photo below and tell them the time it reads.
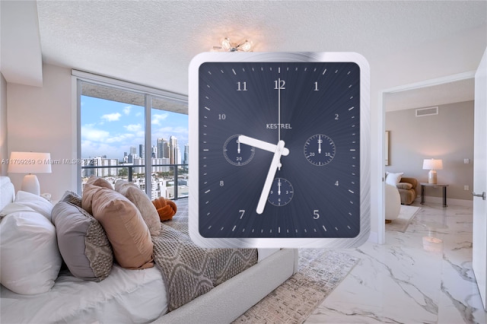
9:33
